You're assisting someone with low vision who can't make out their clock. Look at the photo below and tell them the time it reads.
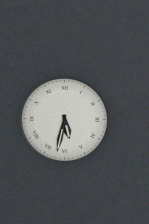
5:32
